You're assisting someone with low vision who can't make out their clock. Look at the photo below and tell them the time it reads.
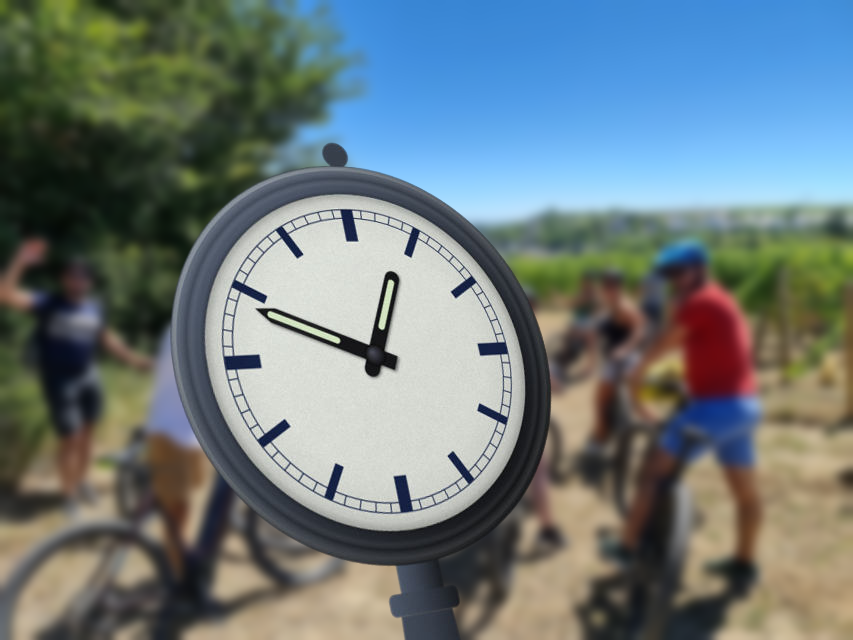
12:49
